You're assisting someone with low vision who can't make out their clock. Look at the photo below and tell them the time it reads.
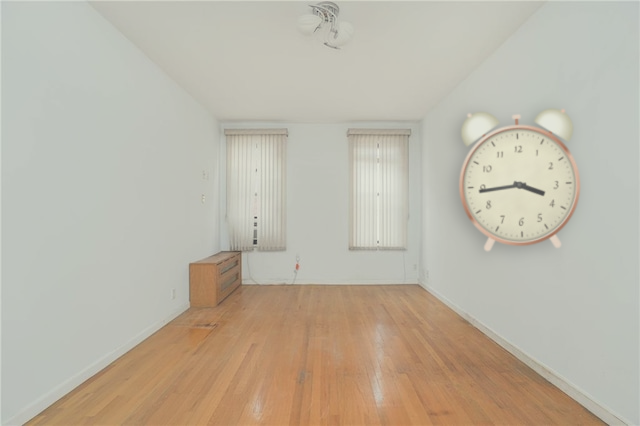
3:44
